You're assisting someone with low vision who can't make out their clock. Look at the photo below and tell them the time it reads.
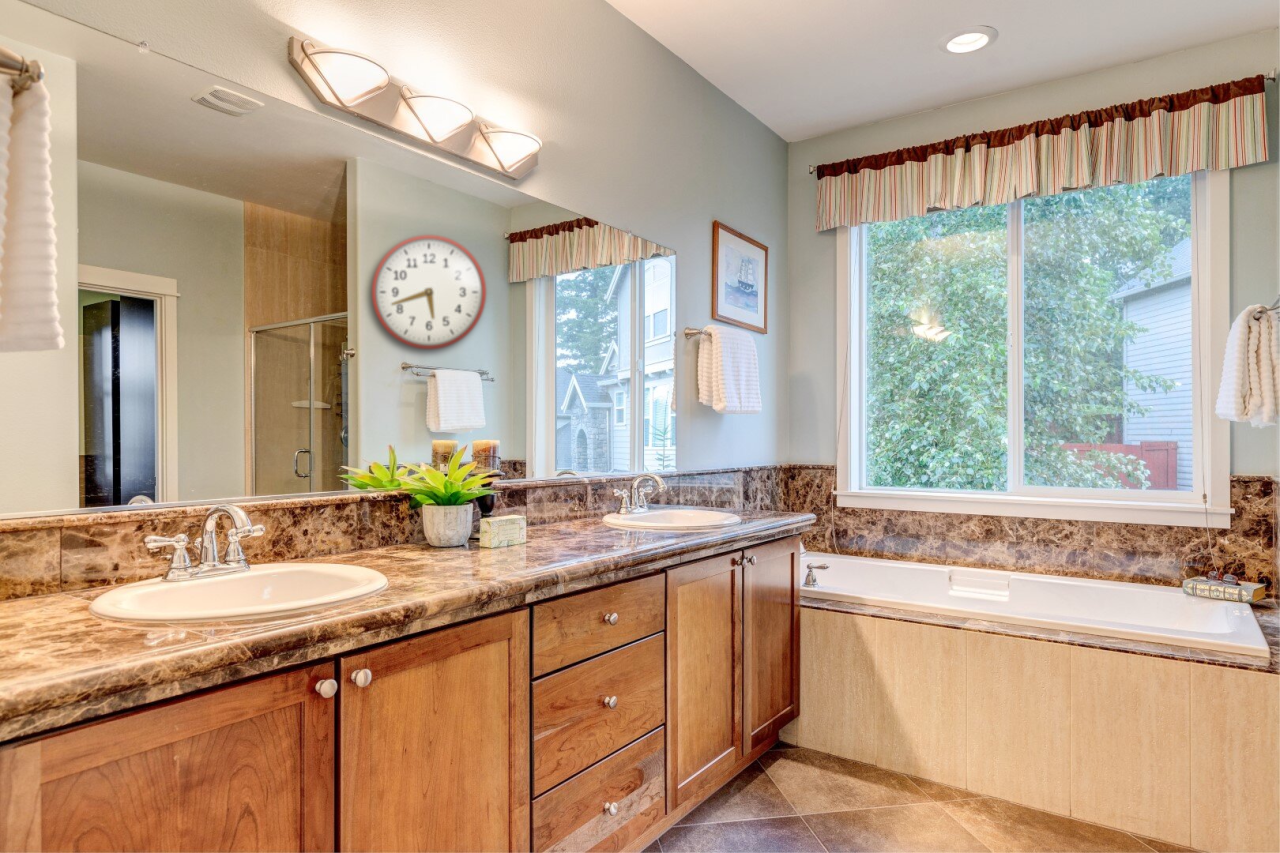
5:42
